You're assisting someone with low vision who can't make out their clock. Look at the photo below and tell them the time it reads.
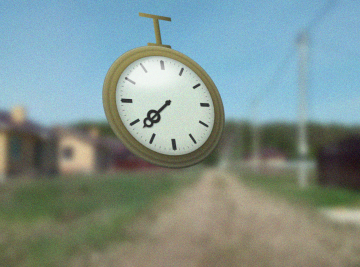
7:38
